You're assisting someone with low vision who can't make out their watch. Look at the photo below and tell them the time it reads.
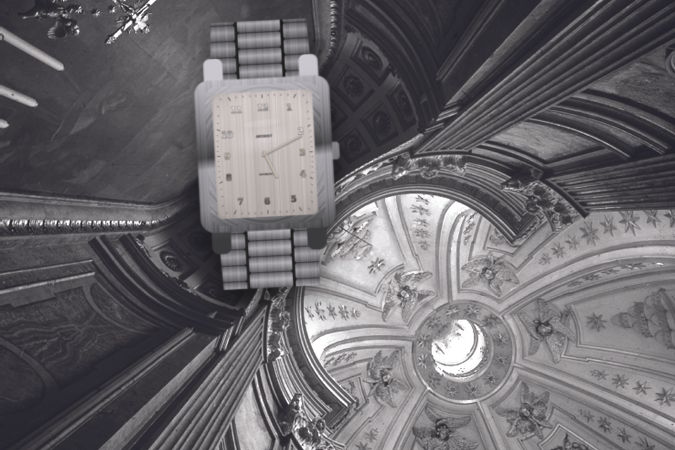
5:11
